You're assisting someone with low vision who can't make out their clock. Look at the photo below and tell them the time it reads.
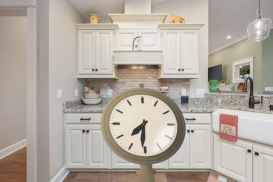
7:31
